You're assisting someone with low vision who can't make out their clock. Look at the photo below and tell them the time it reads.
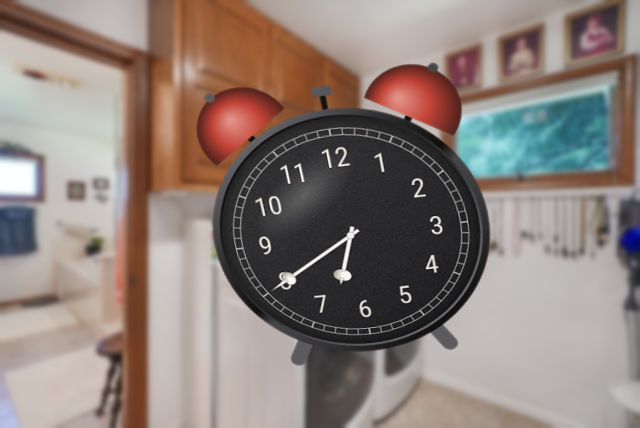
6:40
